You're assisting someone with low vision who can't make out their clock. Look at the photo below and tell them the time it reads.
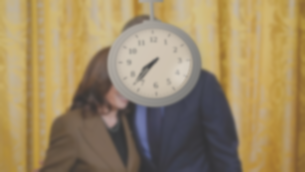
7:37
